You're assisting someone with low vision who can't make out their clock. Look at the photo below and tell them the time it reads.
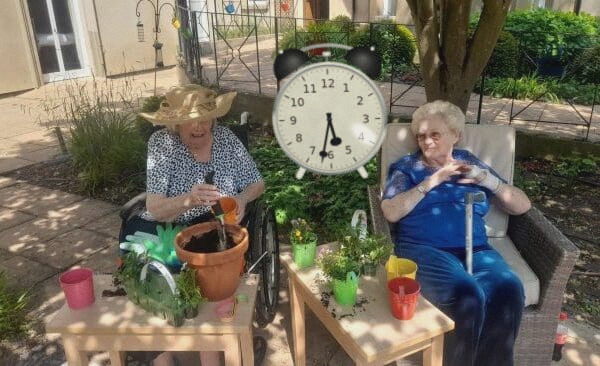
5:32
